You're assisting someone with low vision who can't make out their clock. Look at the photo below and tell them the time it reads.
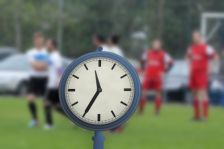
11:35
